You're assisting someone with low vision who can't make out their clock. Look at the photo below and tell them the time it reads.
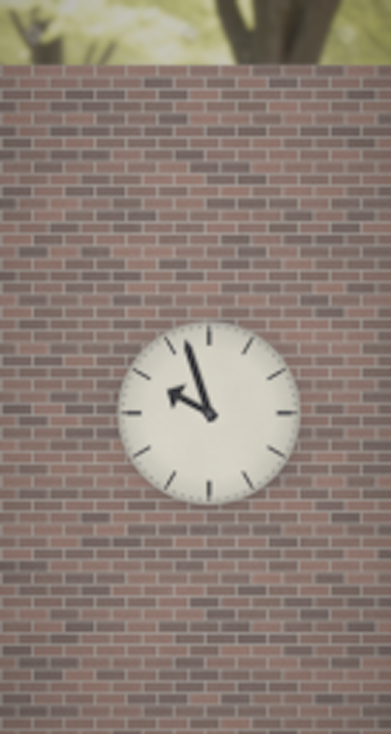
9:57
